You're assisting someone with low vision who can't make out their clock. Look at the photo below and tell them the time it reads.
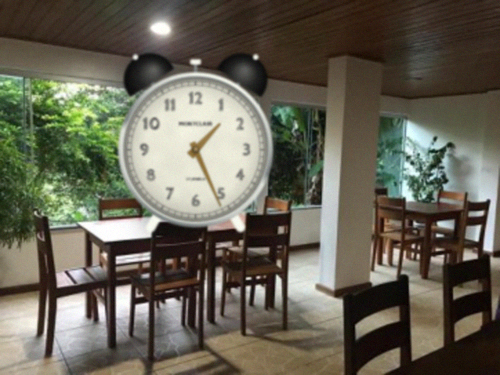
1:26
